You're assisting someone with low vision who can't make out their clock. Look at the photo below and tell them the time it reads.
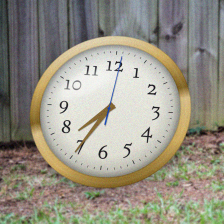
7:35:01
